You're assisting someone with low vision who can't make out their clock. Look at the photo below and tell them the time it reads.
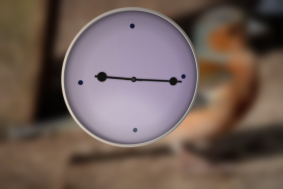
9:16
